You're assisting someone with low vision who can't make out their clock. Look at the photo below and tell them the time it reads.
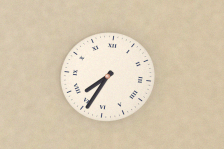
7:34
